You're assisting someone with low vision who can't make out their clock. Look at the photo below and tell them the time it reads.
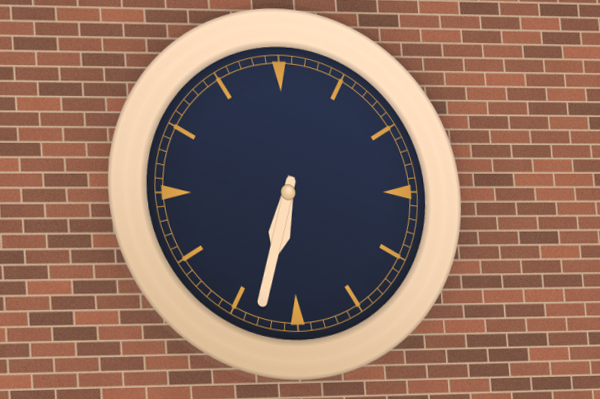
6:33
